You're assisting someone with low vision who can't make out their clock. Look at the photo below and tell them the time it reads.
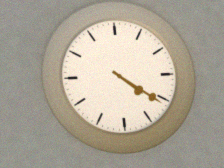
4:21
